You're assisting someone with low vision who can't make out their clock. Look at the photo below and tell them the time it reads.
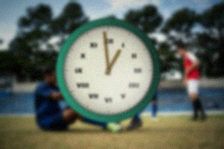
12:59
